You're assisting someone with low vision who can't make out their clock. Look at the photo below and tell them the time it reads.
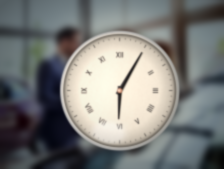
6:05
